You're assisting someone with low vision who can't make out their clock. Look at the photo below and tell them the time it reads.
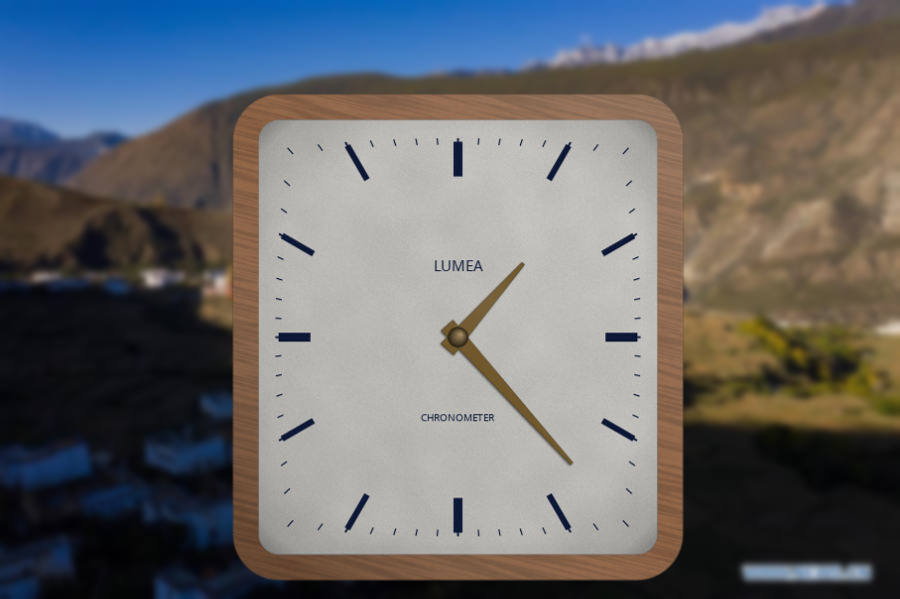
1:23
